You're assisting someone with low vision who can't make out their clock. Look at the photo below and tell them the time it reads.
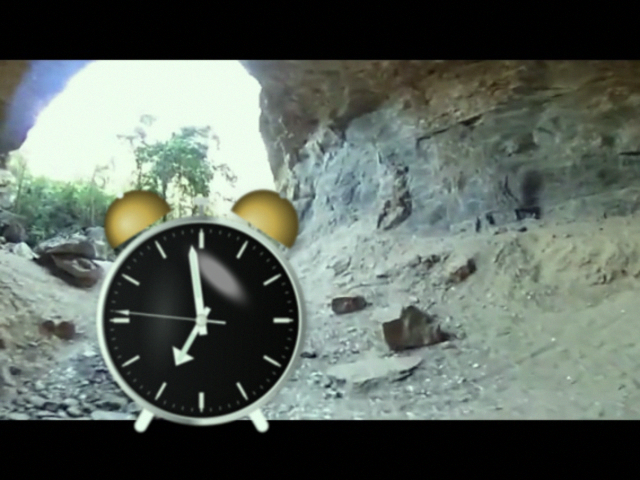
6:58:46
